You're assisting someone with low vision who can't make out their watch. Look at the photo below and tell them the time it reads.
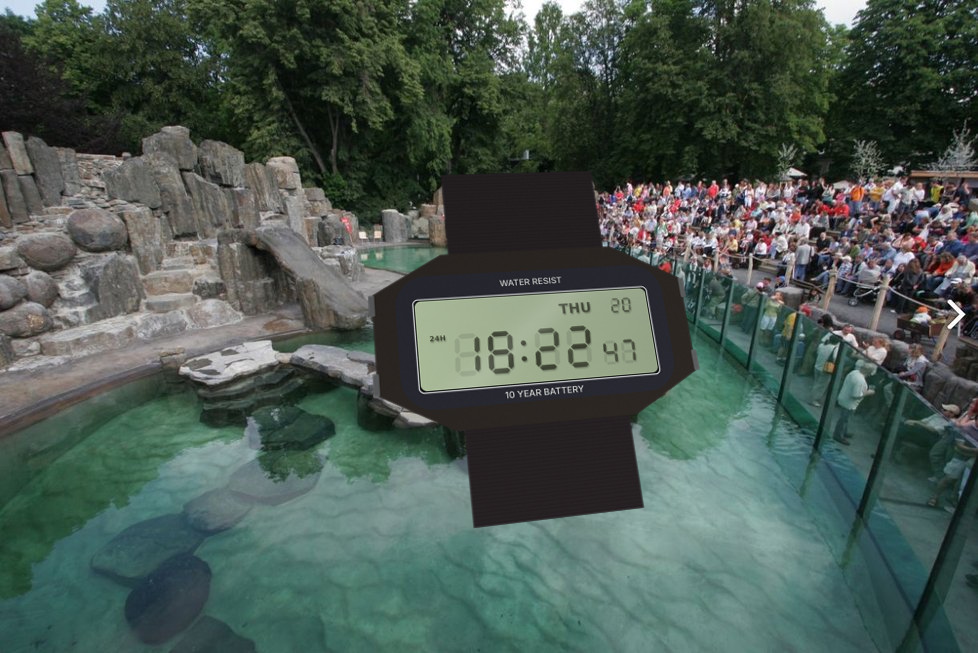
18:22:47
